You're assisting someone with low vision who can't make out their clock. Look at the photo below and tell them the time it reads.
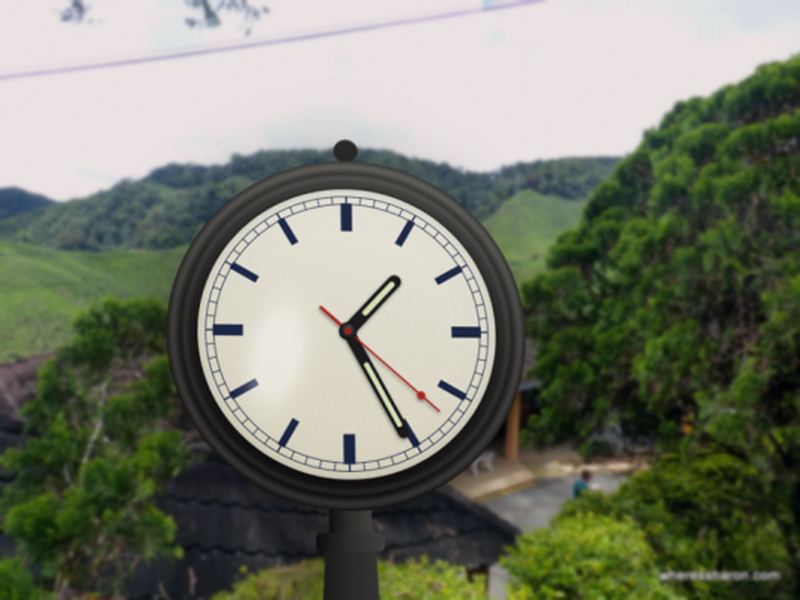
1:25:22
